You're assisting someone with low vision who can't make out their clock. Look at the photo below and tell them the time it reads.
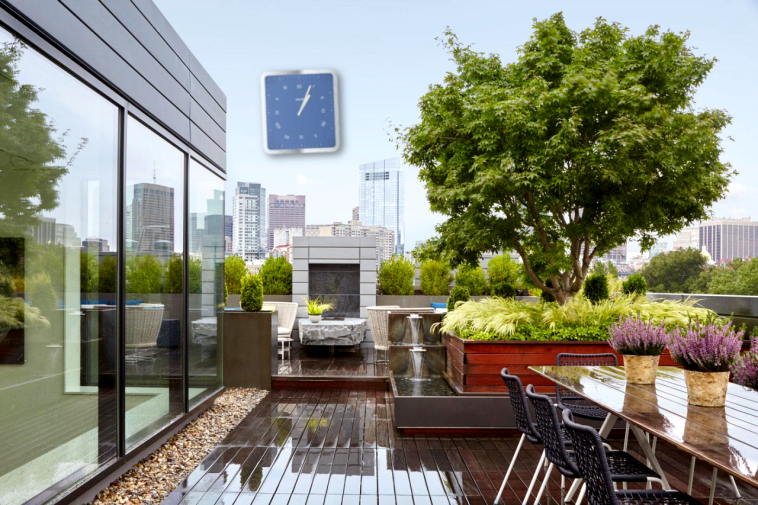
1:04
